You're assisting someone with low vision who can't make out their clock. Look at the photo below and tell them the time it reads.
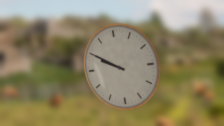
9:50
